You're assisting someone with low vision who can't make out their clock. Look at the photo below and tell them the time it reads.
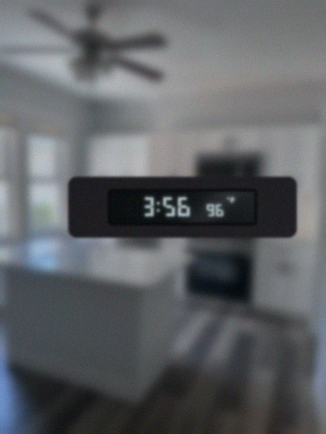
3:56
